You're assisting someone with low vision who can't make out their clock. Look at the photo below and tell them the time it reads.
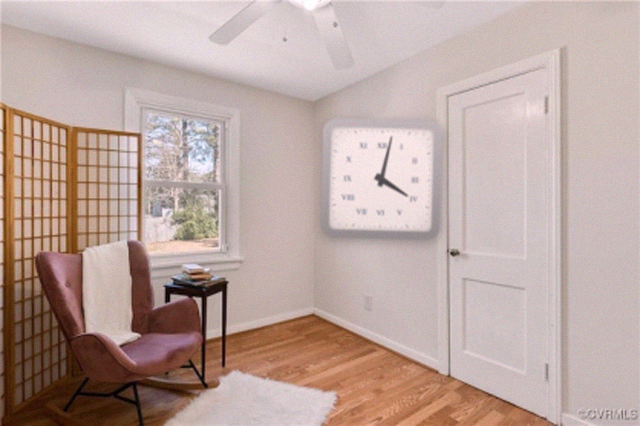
4:02
